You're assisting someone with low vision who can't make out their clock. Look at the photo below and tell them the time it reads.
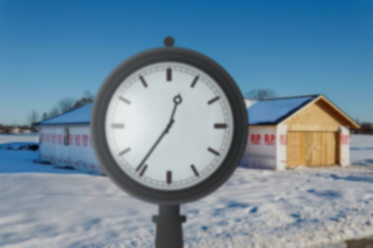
12:36
